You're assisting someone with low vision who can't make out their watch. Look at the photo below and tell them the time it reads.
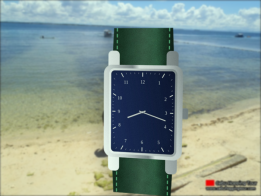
8:18
